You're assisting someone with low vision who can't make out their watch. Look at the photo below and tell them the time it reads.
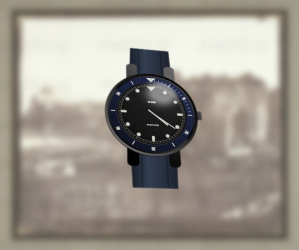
4:21
